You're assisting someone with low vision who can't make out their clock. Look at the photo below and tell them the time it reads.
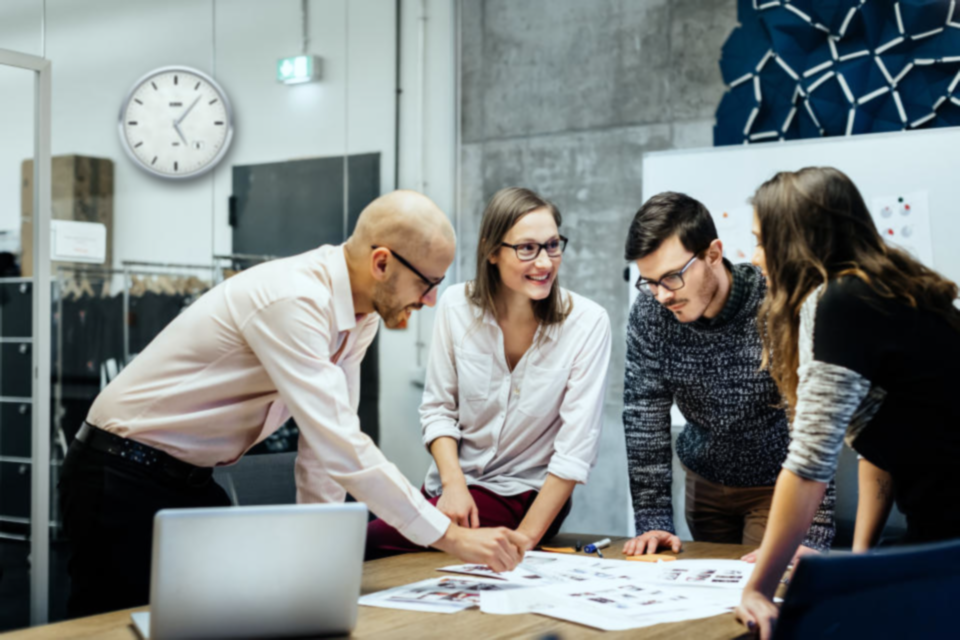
5:07
